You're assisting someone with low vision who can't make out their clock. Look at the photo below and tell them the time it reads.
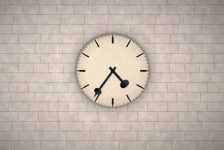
4:36
